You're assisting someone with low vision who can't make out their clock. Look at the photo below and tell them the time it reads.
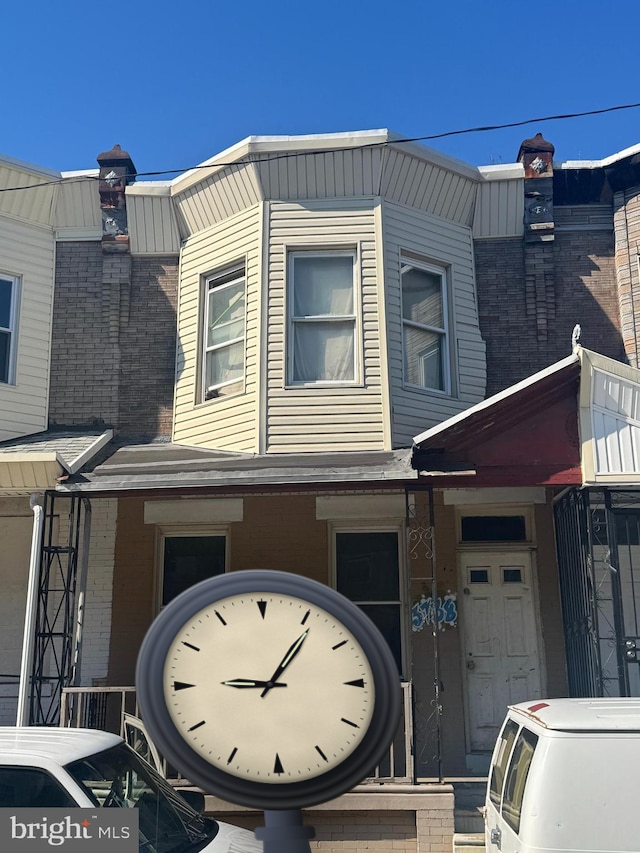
9:06
